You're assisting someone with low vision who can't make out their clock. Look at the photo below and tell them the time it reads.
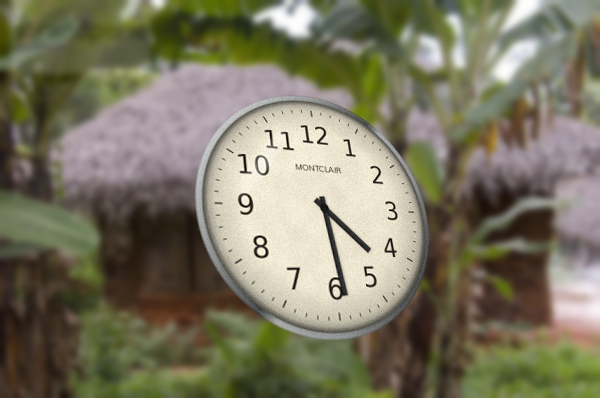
4:29
